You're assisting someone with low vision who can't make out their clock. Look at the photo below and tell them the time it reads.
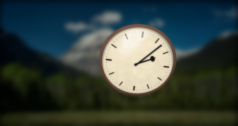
2:07
